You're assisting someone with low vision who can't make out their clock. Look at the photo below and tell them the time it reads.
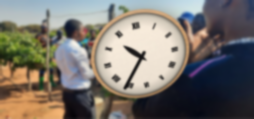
10:36
